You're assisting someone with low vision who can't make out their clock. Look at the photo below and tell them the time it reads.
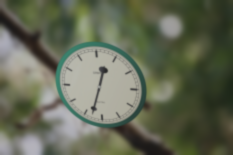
12:33
